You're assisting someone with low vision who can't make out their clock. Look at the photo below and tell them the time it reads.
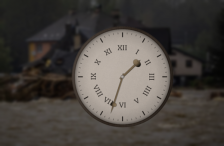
1:33
